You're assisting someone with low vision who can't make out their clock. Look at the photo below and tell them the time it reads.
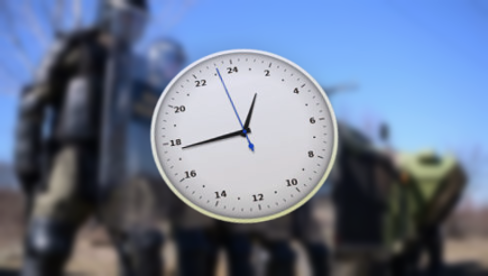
1:43:58
